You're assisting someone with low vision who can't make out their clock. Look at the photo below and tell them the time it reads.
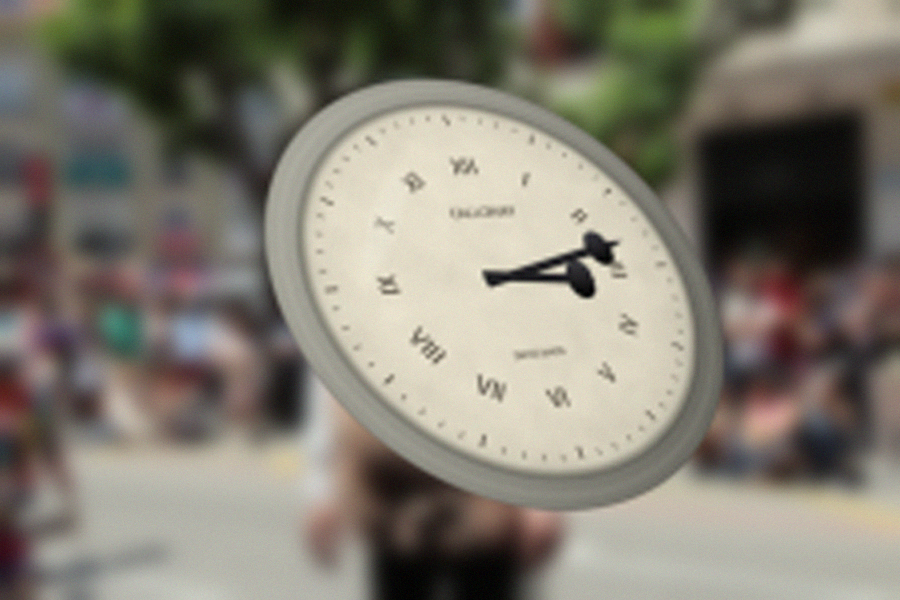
3:13
